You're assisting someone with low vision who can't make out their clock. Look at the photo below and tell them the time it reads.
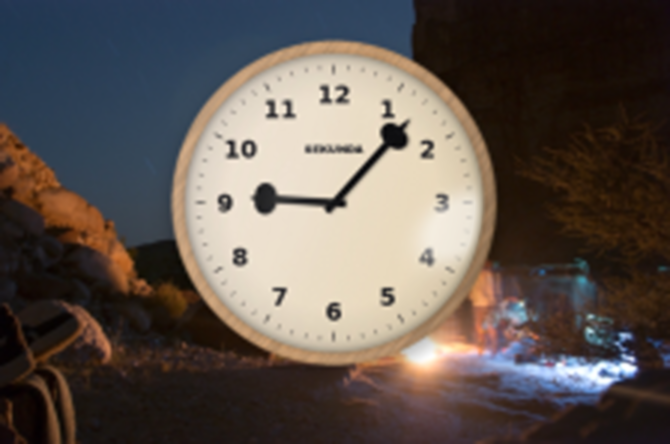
9:07
